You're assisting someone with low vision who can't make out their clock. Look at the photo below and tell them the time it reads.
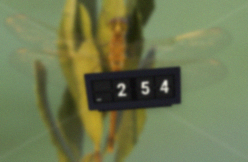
2:54
